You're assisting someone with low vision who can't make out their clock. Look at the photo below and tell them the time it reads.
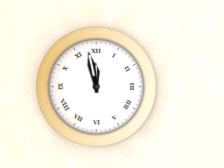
11:58
